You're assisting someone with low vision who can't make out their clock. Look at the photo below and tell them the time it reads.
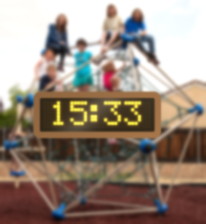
15:33
